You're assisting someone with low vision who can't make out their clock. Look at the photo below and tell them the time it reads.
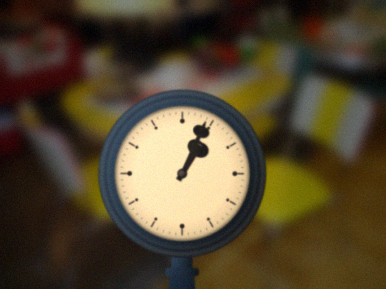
1:04
